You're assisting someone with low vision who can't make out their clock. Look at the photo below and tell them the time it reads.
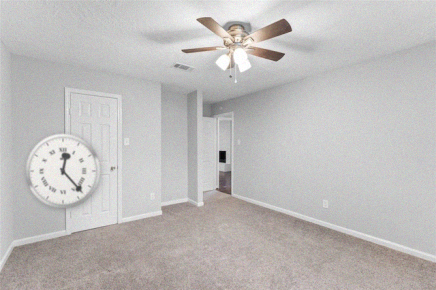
12:23
